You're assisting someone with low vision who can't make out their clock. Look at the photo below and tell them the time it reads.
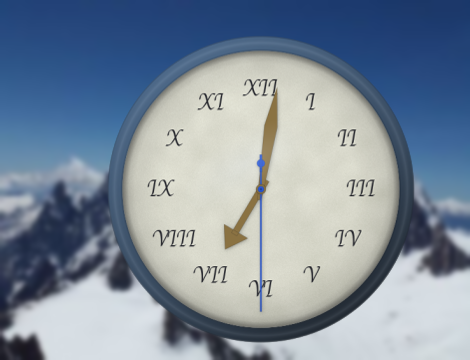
7:01:30
